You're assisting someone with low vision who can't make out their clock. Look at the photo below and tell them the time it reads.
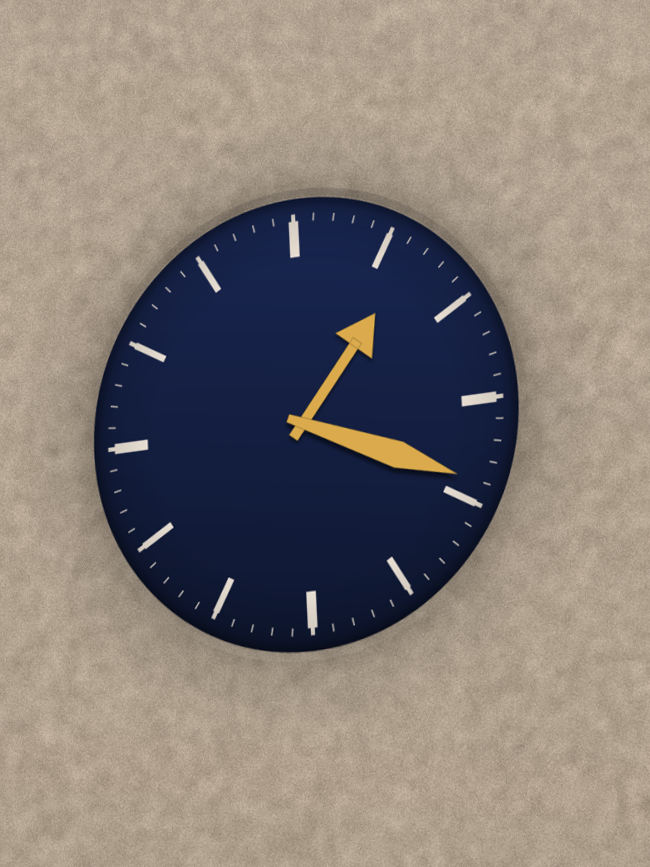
1:19
